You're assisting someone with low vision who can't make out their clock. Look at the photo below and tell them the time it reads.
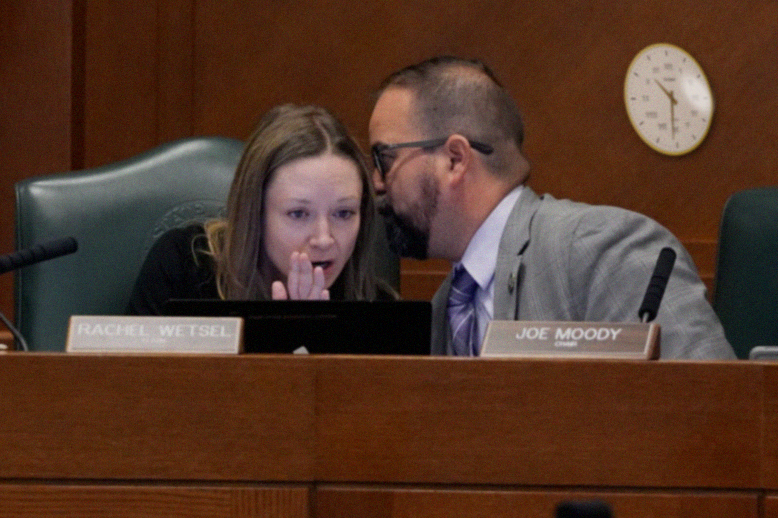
10:31
